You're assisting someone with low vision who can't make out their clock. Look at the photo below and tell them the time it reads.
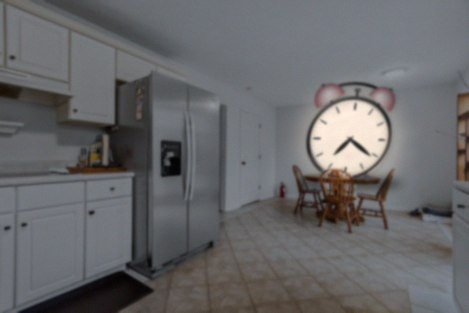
7:21
